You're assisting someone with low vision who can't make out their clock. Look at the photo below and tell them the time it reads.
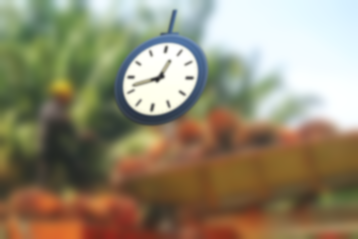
12:42
